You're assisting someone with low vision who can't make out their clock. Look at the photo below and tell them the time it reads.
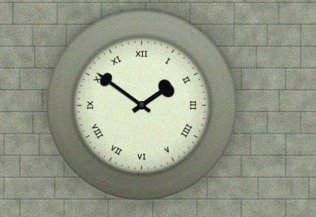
1:51
